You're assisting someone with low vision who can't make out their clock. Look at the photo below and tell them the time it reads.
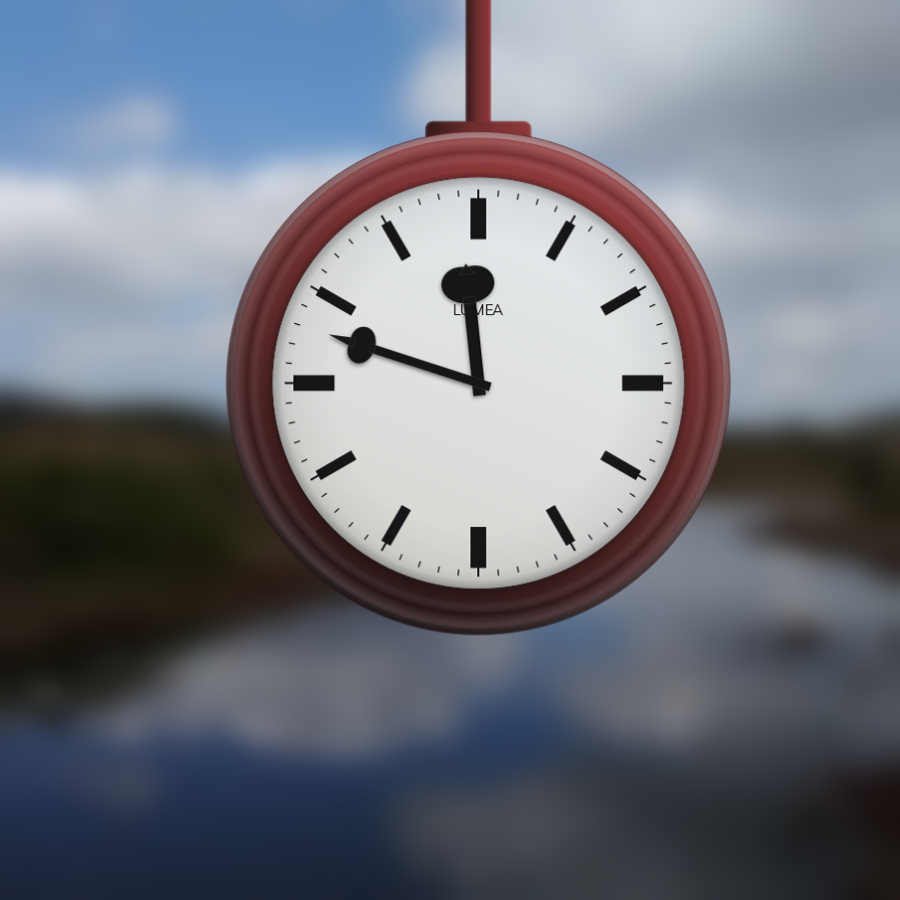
11:48
